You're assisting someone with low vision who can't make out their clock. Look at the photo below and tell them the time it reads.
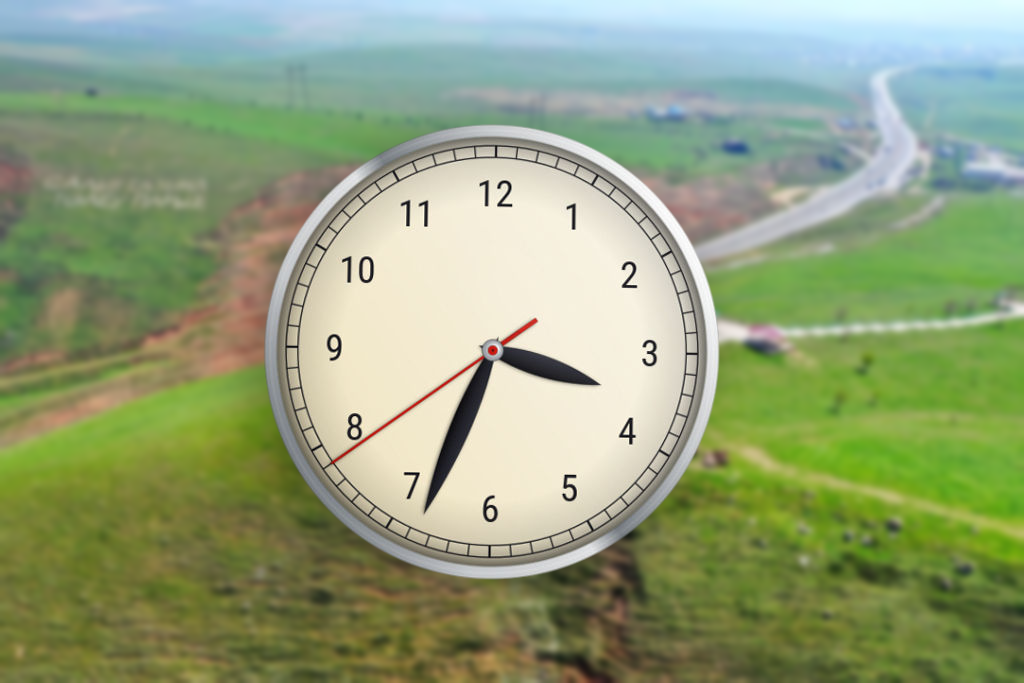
3:33:39
